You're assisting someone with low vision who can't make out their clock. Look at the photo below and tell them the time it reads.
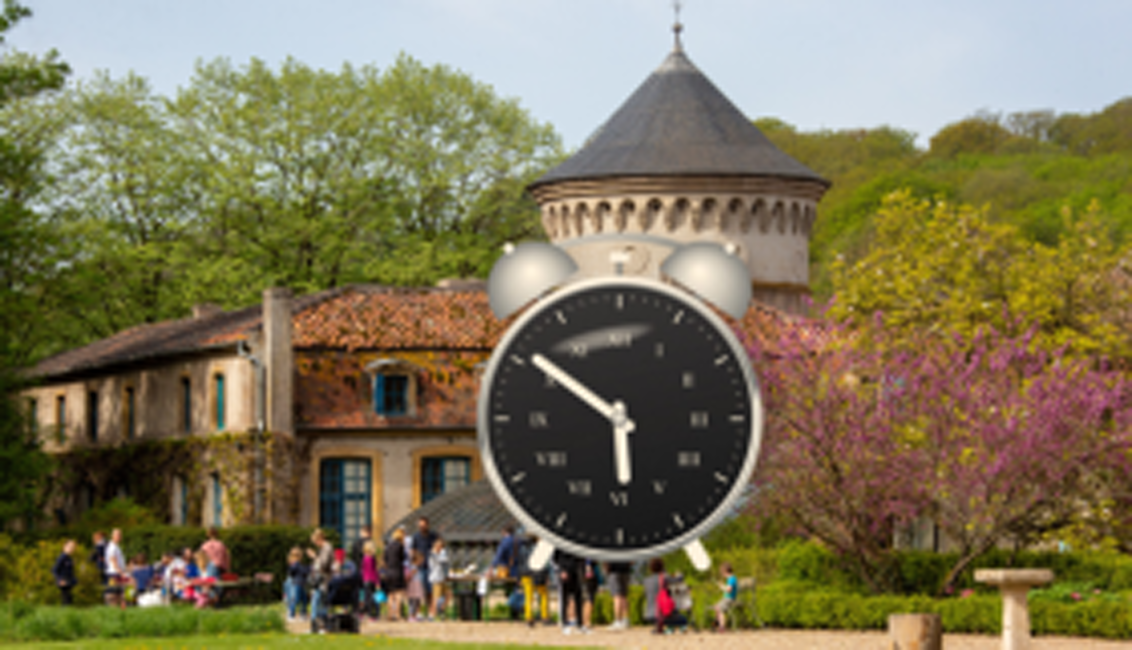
5:51
